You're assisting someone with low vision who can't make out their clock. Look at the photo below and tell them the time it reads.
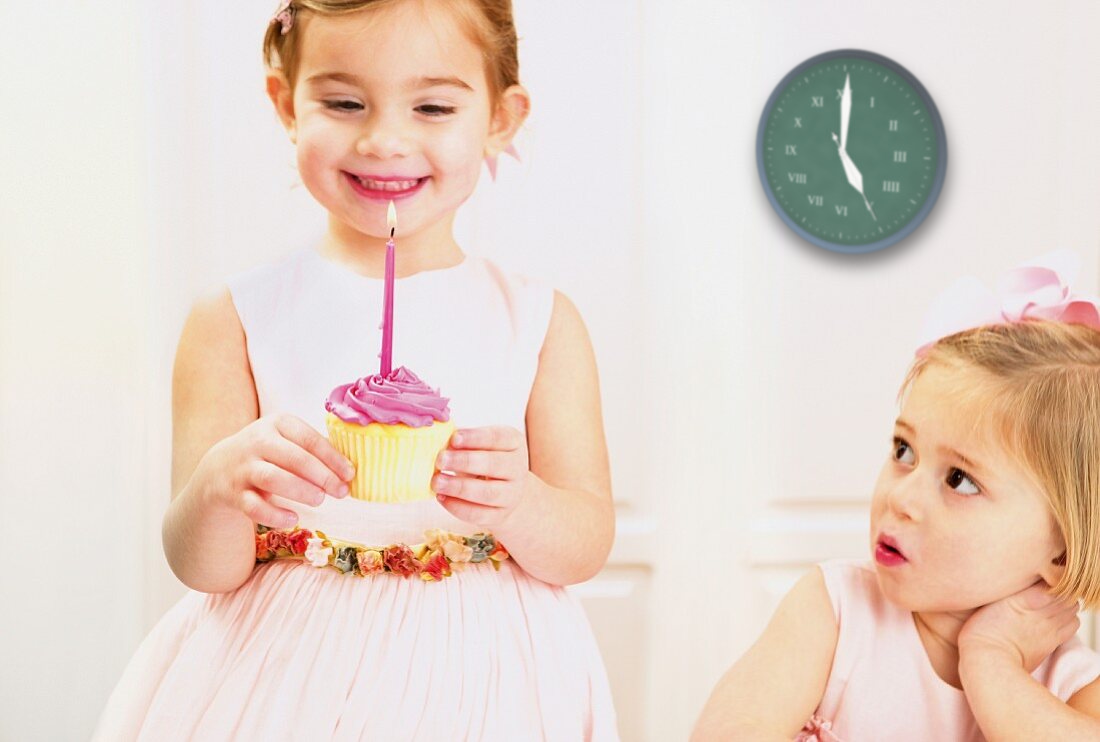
5:00:25
